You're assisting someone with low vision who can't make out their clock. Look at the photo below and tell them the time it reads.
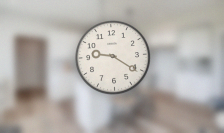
9:21
